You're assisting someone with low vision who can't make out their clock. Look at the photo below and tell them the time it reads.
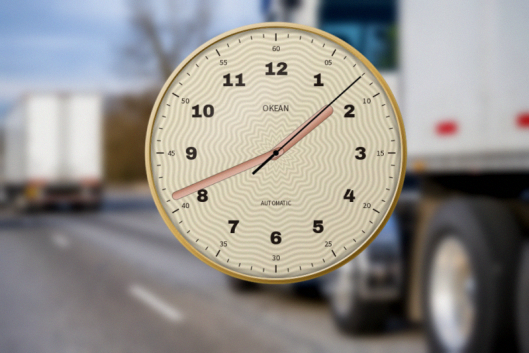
1:41:08
